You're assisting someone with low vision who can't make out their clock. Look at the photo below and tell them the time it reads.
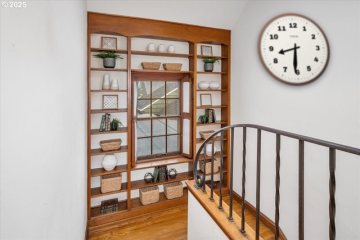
8:31
